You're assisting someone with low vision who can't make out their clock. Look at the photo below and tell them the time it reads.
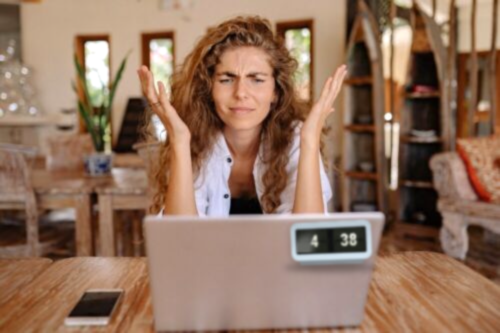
4:38
